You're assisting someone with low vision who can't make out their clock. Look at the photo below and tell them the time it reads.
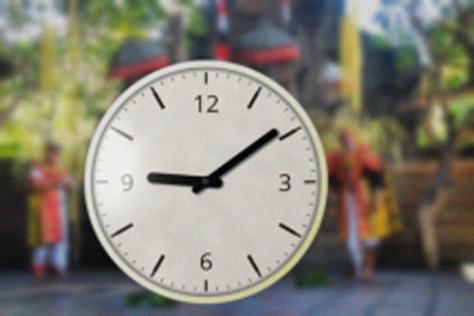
9:09
